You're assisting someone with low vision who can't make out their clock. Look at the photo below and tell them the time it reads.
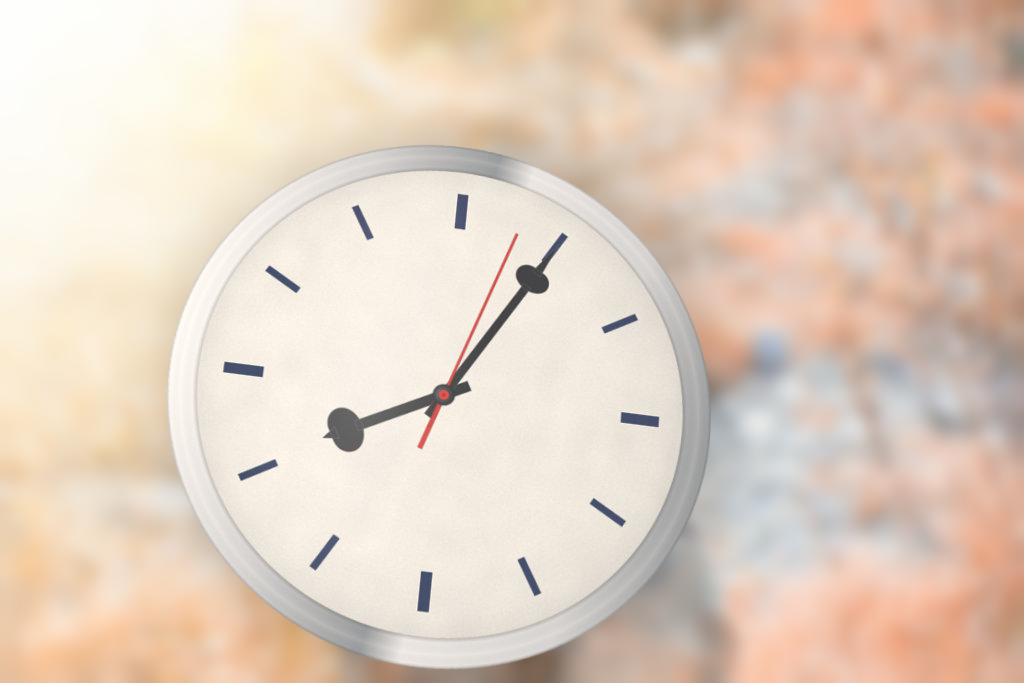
8:05:03
